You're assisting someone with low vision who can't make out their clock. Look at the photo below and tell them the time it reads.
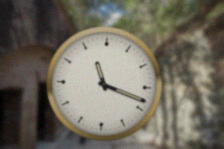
11:18
